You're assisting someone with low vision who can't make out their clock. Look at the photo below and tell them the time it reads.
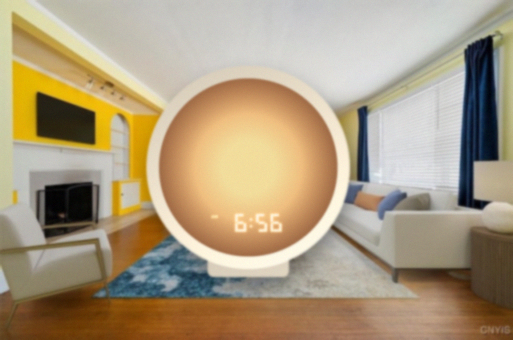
6:56
